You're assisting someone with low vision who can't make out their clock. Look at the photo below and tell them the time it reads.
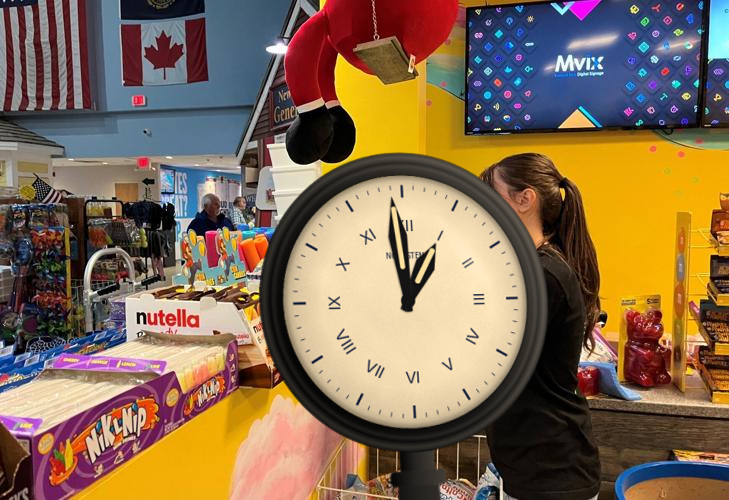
12:59
